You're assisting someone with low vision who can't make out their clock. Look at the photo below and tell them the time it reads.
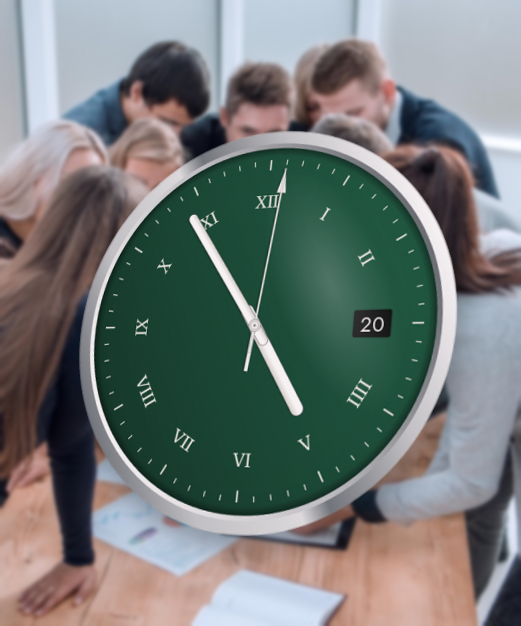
4:54:01
